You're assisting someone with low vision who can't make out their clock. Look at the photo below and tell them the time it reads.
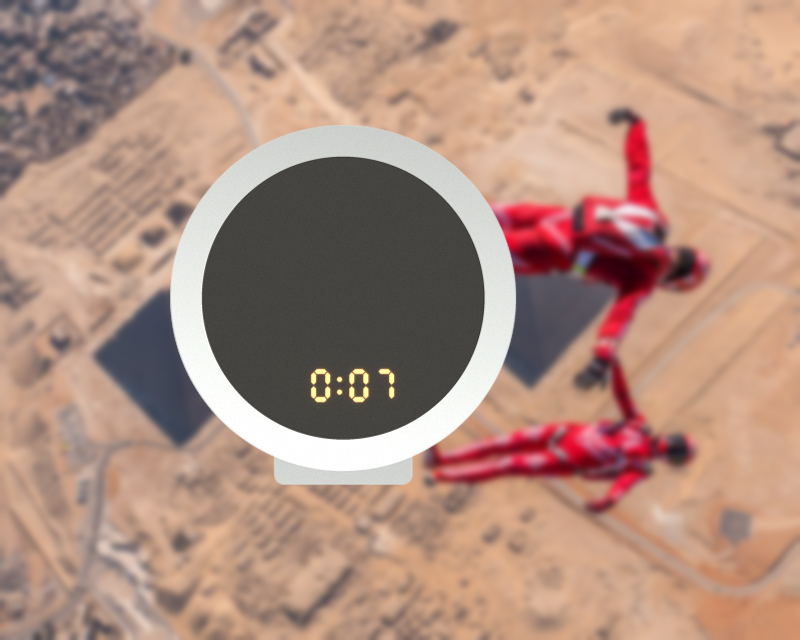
0:07
